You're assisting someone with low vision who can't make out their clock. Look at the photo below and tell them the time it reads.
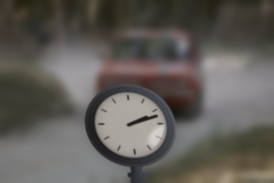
2:12
